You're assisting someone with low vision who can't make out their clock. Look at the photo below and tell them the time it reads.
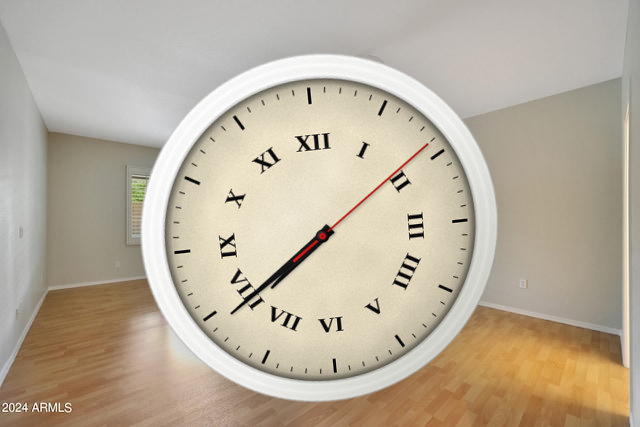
7:39:09
